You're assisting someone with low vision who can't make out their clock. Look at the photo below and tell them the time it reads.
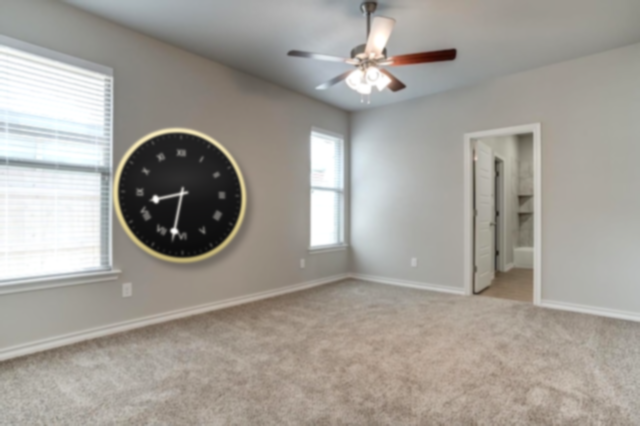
8:32
